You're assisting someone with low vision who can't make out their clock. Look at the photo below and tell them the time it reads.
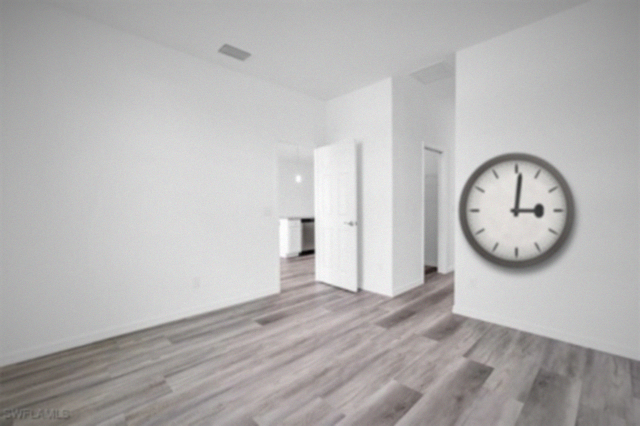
3:01
